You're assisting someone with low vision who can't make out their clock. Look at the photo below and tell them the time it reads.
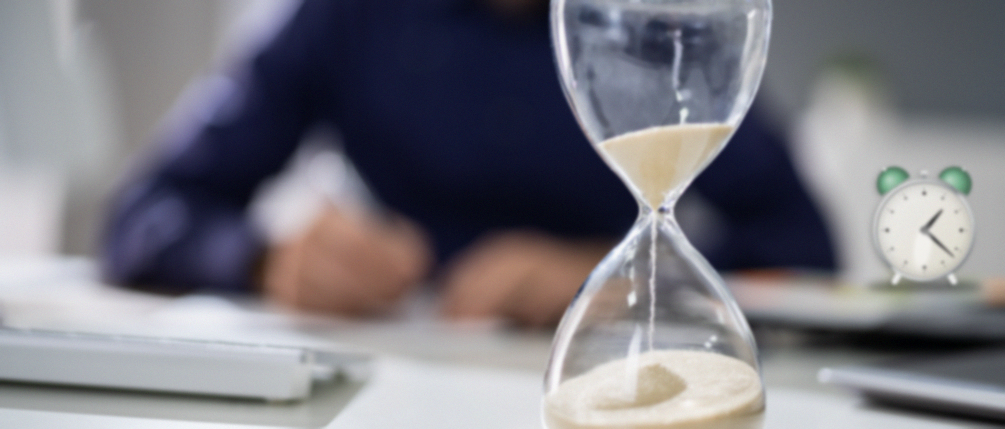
1:22
